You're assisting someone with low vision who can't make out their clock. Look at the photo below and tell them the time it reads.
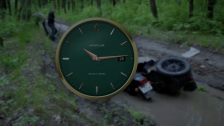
10:14
